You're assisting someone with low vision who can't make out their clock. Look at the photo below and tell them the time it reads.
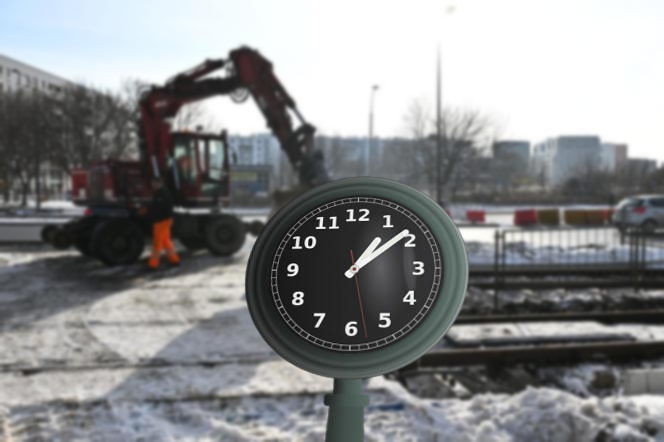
1:08:28
